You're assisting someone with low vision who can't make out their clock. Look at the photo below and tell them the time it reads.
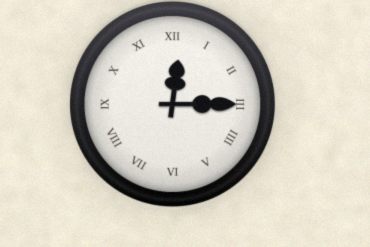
12:15
